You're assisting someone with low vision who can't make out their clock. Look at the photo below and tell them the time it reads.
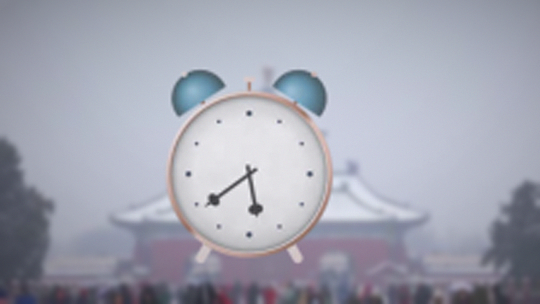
5:39
